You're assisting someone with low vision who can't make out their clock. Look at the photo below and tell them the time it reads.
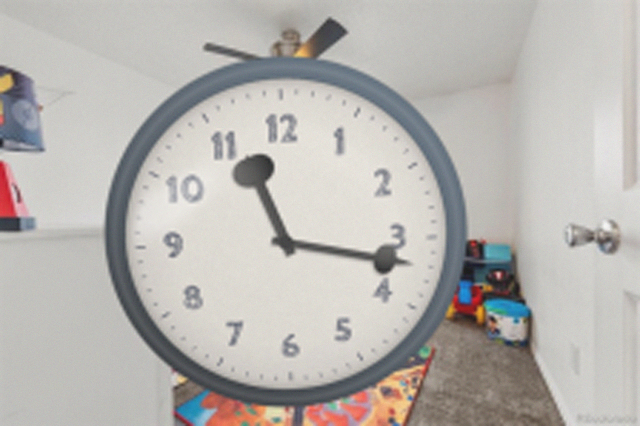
11:17
